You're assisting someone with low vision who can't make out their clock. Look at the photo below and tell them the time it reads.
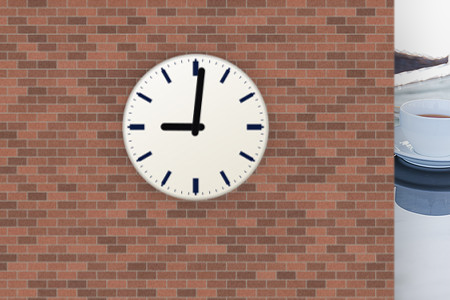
9:01
